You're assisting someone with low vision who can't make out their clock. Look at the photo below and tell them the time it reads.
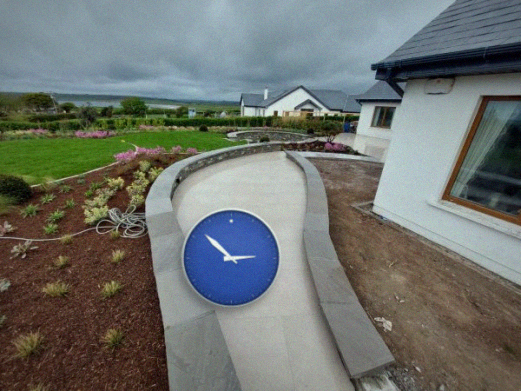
2:52
